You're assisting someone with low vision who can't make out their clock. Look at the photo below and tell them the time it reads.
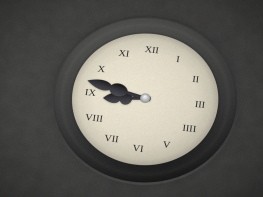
8:47
